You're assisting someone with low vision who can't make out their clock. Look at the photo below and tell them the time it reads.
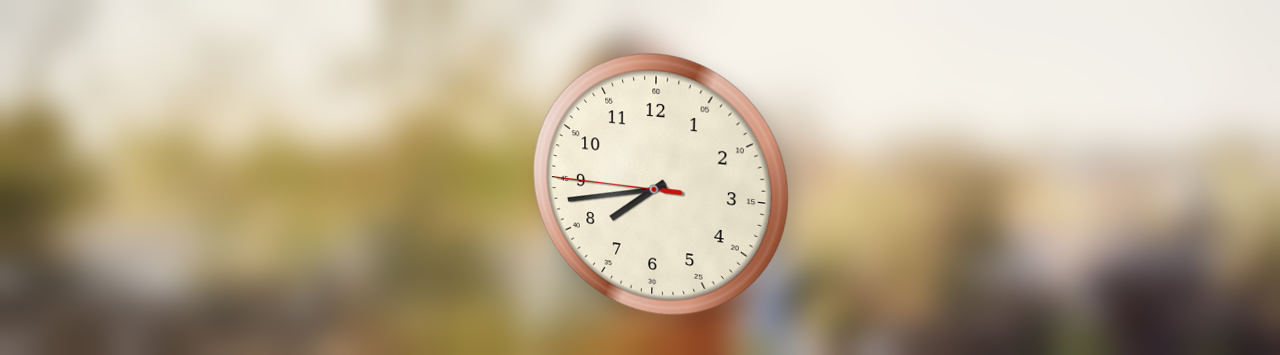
7:42:45
